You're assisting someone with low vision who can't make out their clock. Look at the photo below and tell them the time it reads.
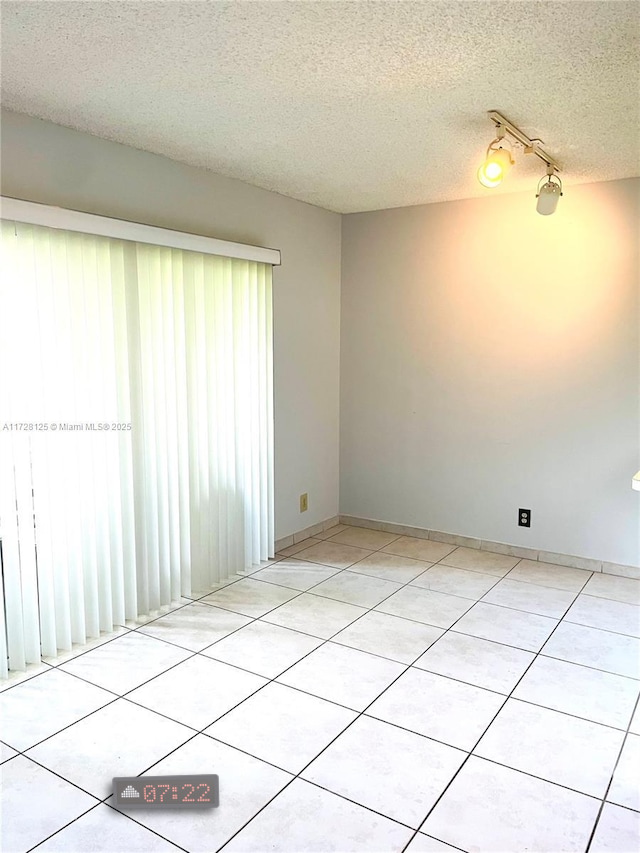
7:22
